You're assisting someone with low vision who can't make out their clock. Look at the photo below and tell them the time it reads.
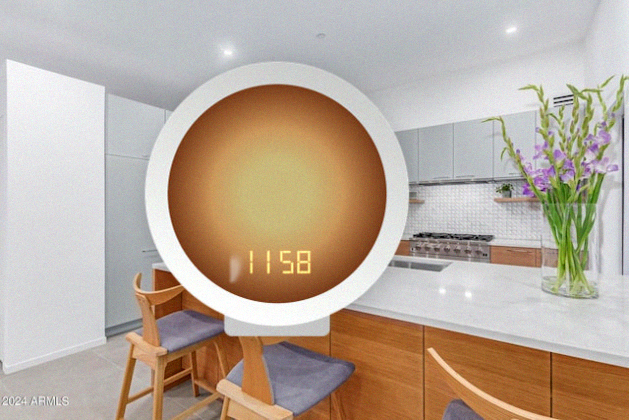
11:58
